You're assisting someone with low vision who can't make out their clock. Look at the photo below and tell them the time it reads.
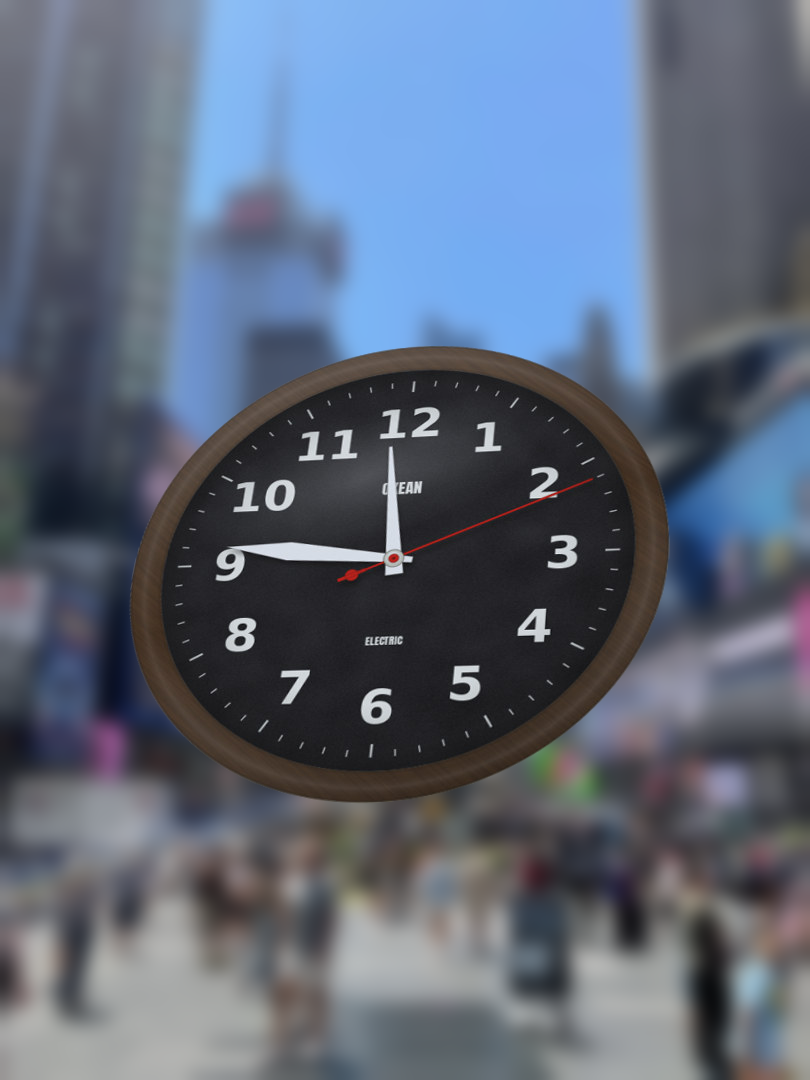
11:46:11
